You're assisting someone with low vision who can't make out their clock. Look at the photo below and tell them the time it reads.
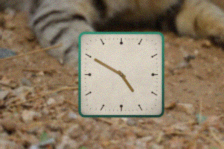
4:50
